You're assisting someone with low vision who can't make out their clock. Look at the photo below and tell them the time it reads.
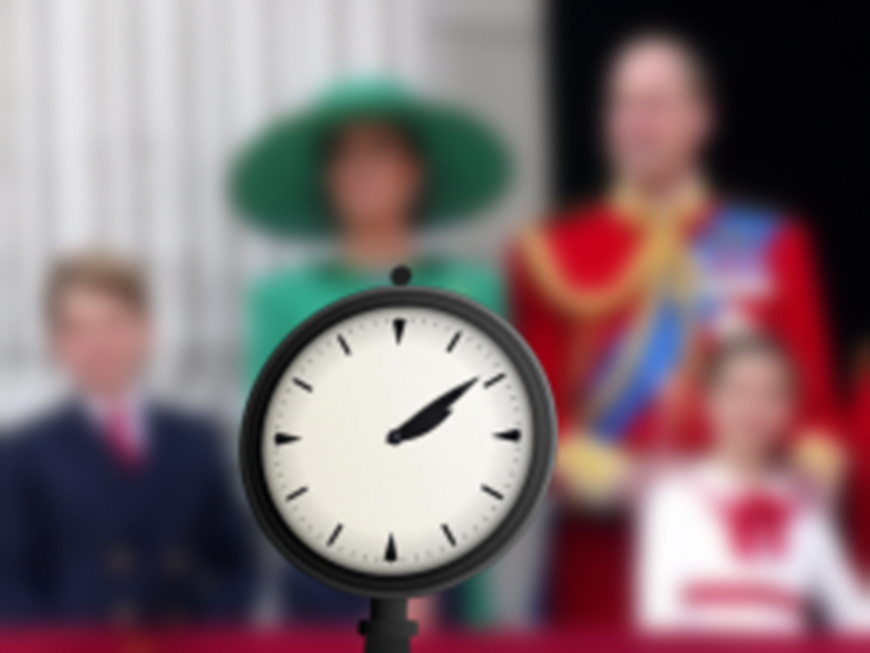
2:09
